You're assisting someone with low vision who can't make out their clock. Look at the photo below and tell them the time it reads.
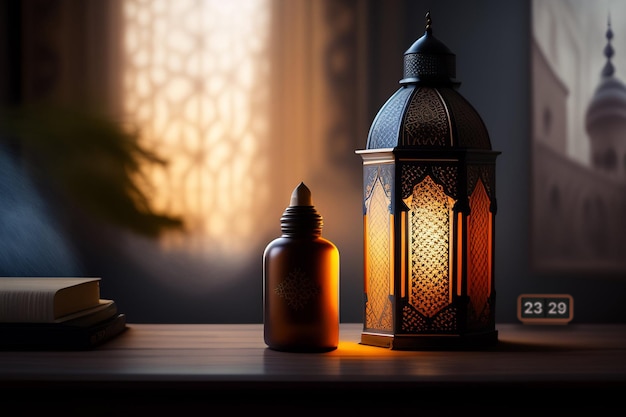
23:29
